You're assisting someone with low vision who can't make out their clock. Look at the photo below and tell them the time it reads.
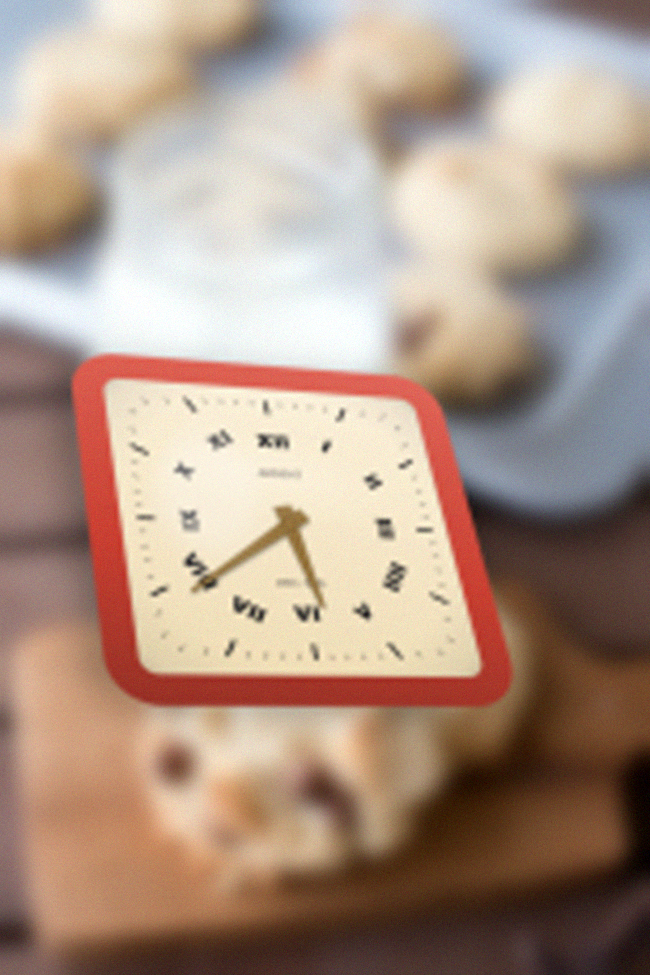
5:39
